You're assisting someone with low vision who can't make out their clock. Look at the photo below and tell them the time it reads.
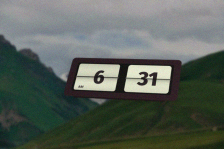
6:31
